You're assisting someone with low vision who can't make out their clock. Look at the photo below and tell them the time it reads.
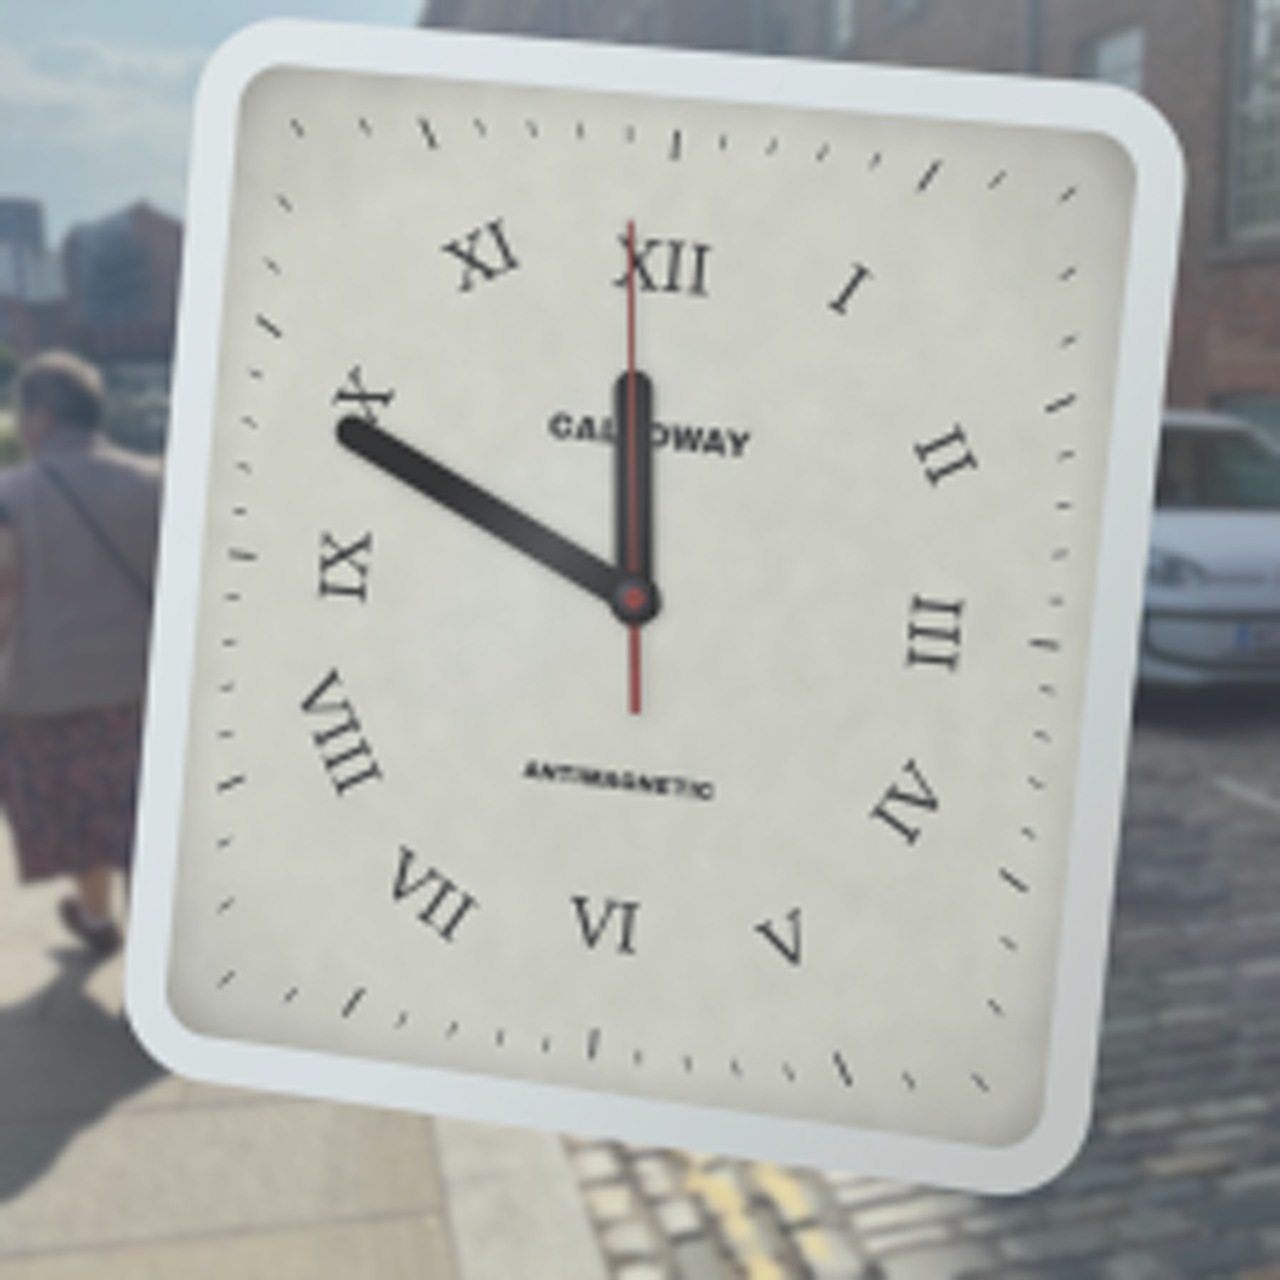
11:48:59
